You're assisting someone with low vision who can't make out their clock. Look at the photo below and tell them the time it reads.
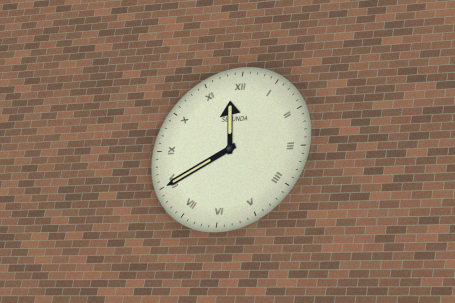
11:40
